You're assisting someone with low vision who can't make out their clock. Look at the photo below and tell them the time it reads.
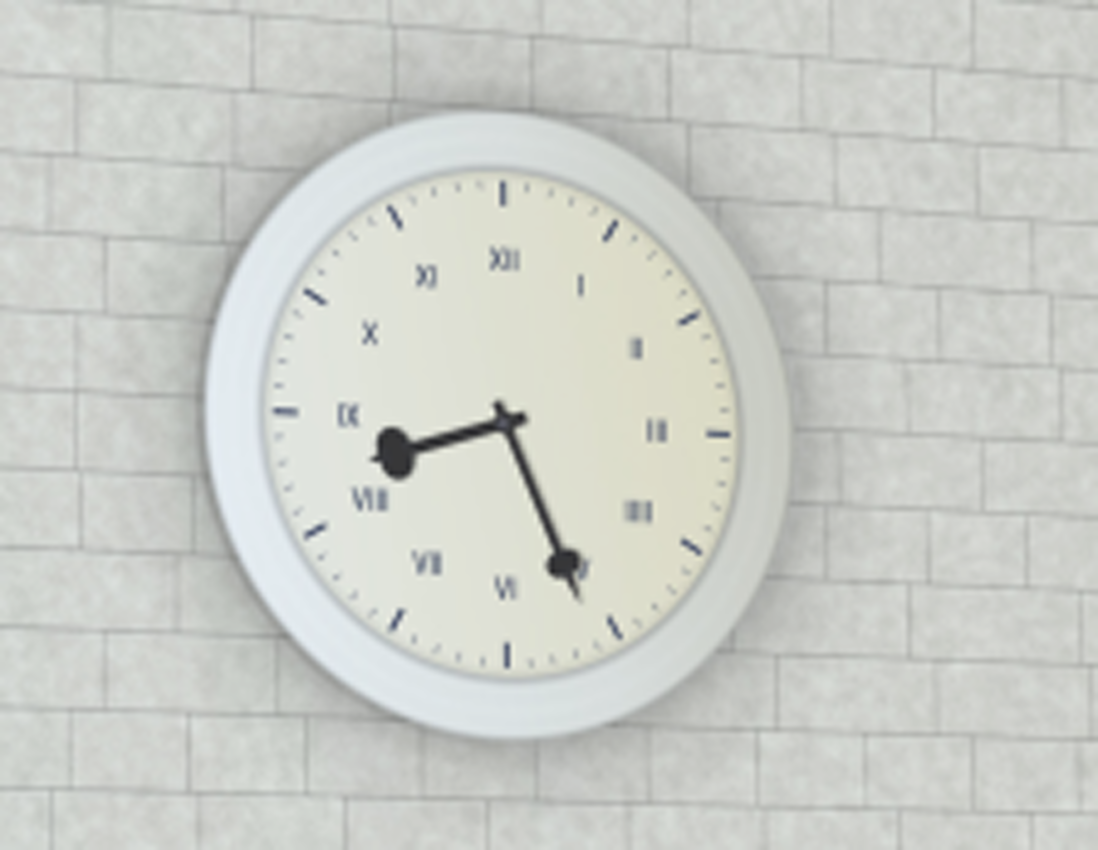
8:26
